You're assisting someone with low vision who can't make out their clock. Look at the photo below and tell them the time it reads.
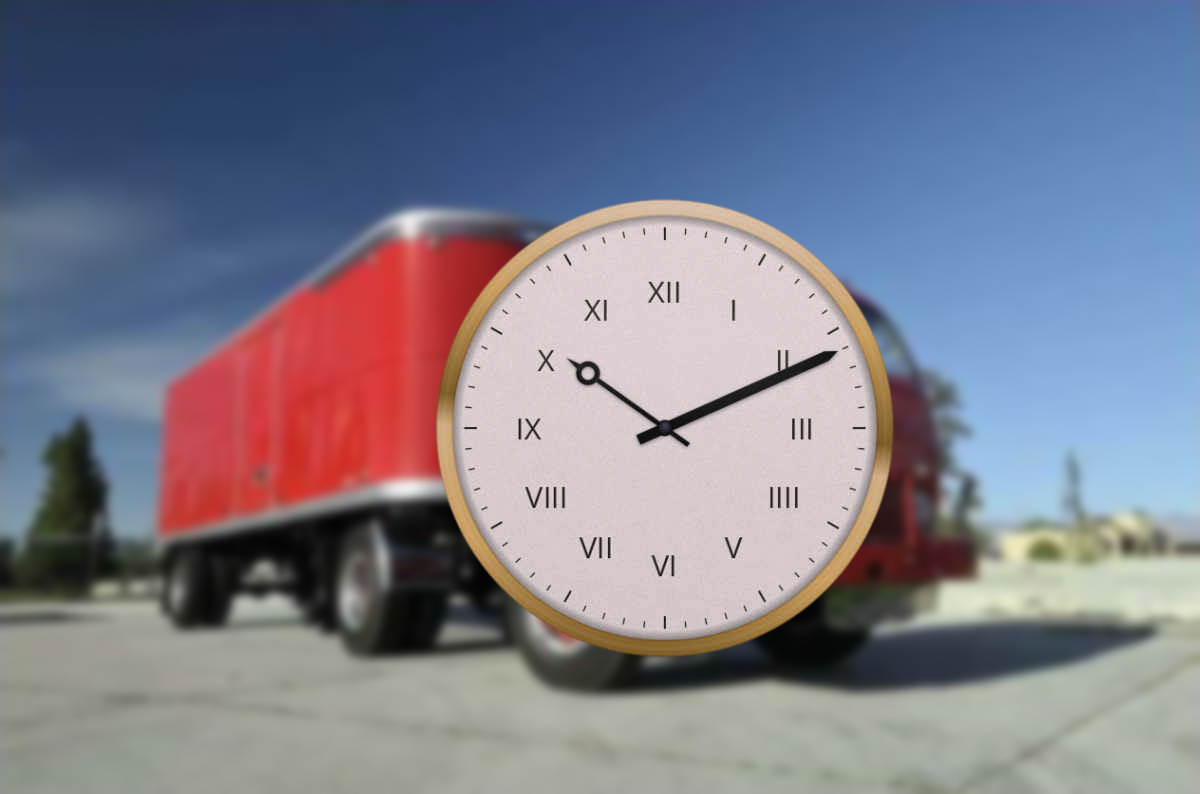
10:11
